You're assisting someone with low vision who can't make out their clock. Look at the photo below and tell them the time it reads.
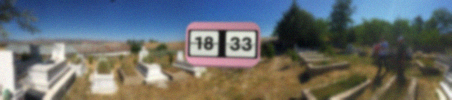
18:33
